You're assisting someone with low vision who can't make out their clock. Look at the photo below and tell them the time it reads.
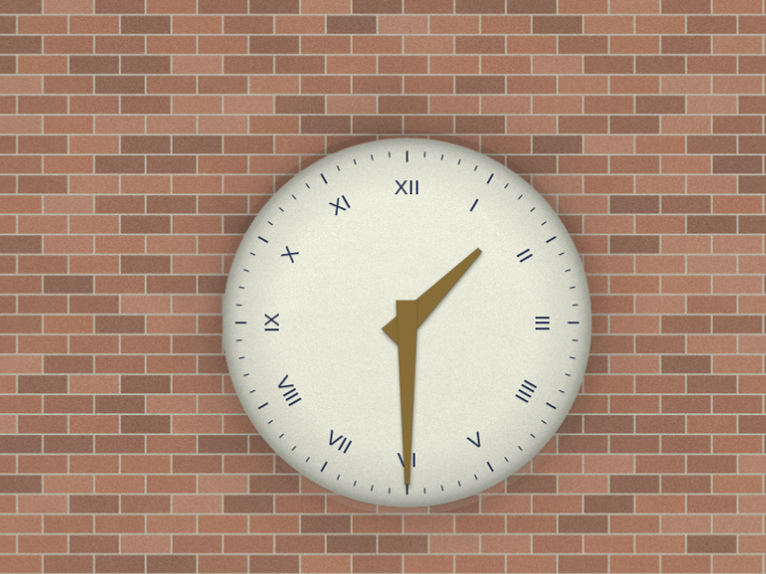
1:30
